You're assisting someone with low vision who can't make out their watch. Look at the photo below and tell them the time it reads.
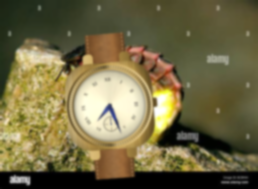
7:27
